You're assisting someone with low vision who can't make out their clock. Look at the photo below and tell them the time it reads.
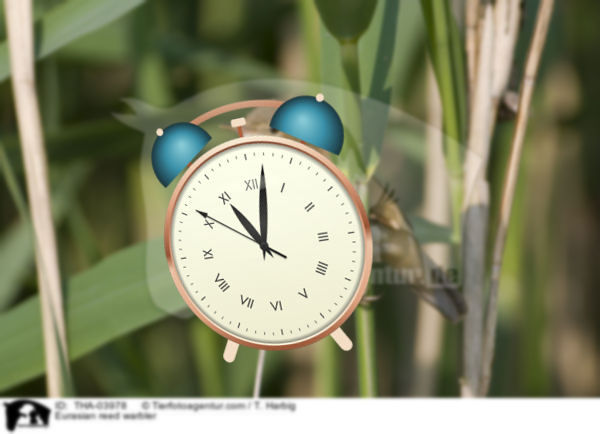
11:01:51
